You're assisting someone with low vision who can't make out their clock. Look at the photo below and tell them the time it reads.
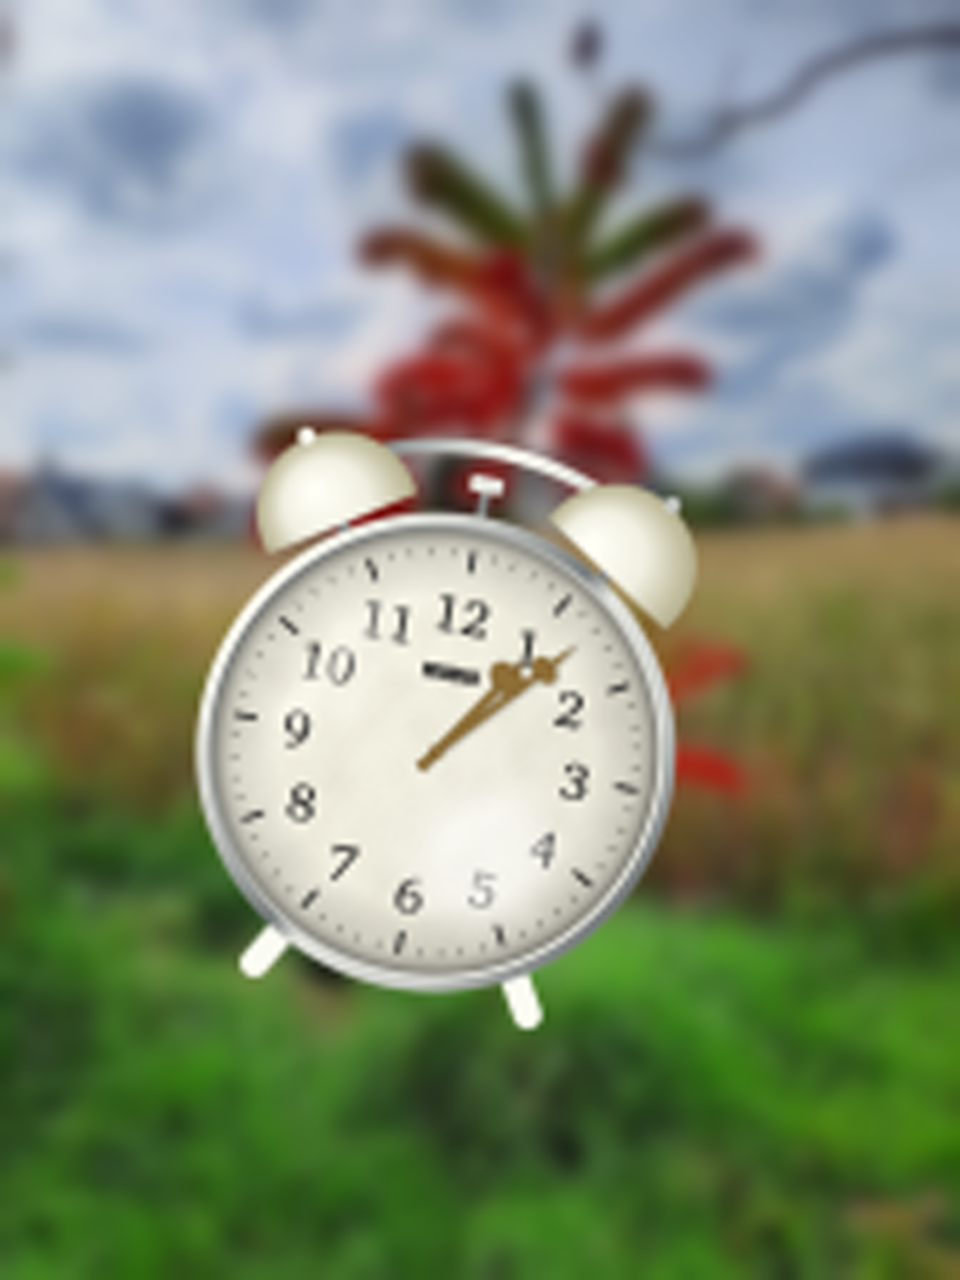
1:07
